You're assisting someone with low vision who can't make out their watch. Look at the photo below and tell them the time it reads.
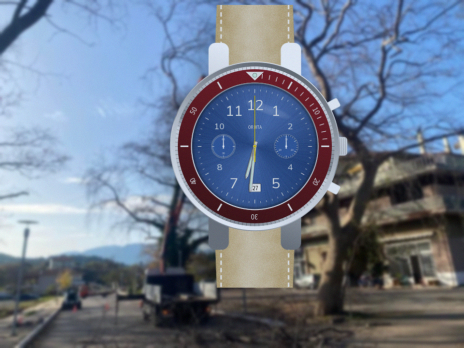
6:31
